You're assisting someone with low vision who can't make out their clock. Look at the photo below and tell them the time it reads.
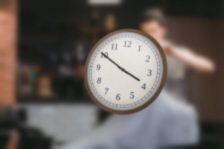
3:50
